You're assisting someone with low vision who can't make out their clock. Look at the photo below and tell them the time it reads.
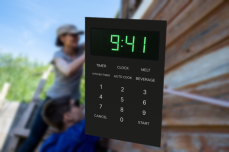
9:41
